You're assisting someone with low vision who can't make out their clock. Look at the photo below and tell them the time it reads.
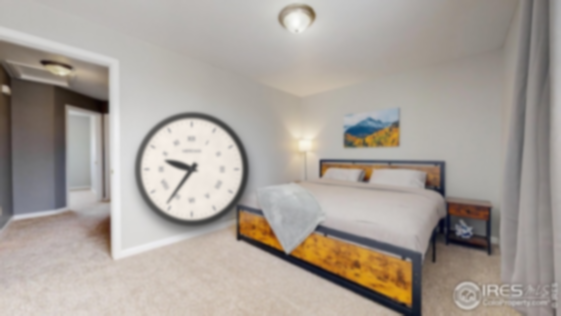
9:36
